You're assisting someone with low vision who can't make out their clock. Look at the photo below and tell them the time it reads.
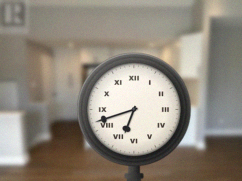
6:42
